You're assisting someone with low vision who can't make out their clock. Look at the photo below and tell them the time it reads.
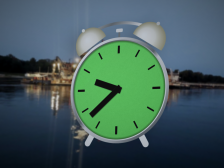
9:38
